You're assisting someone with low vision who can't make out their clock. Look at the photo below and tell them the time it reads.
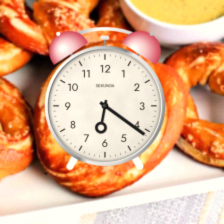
6:21
